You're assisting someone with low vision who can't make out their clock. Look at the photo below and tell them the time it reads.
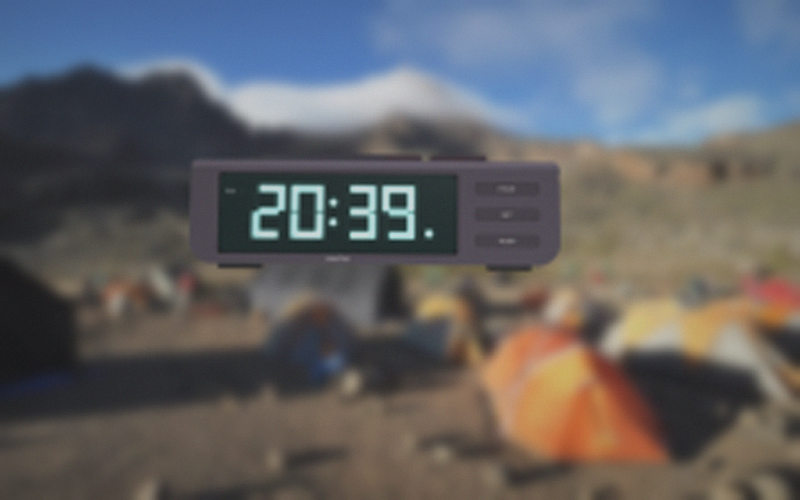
20:39
